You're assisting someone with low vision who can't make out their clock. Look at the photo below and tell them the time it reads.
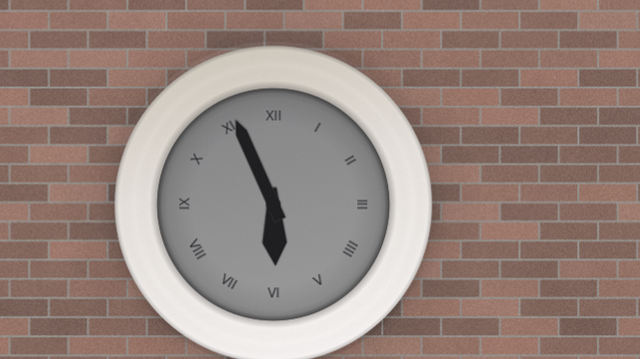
5:56
